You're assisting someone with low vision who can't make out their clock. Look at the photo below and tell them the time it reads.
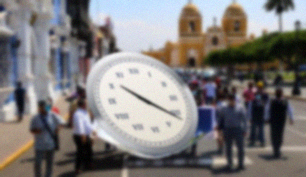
10:21
